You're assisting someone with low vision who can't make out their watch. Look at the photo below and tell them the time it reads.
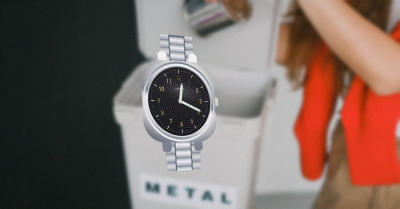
12:19
